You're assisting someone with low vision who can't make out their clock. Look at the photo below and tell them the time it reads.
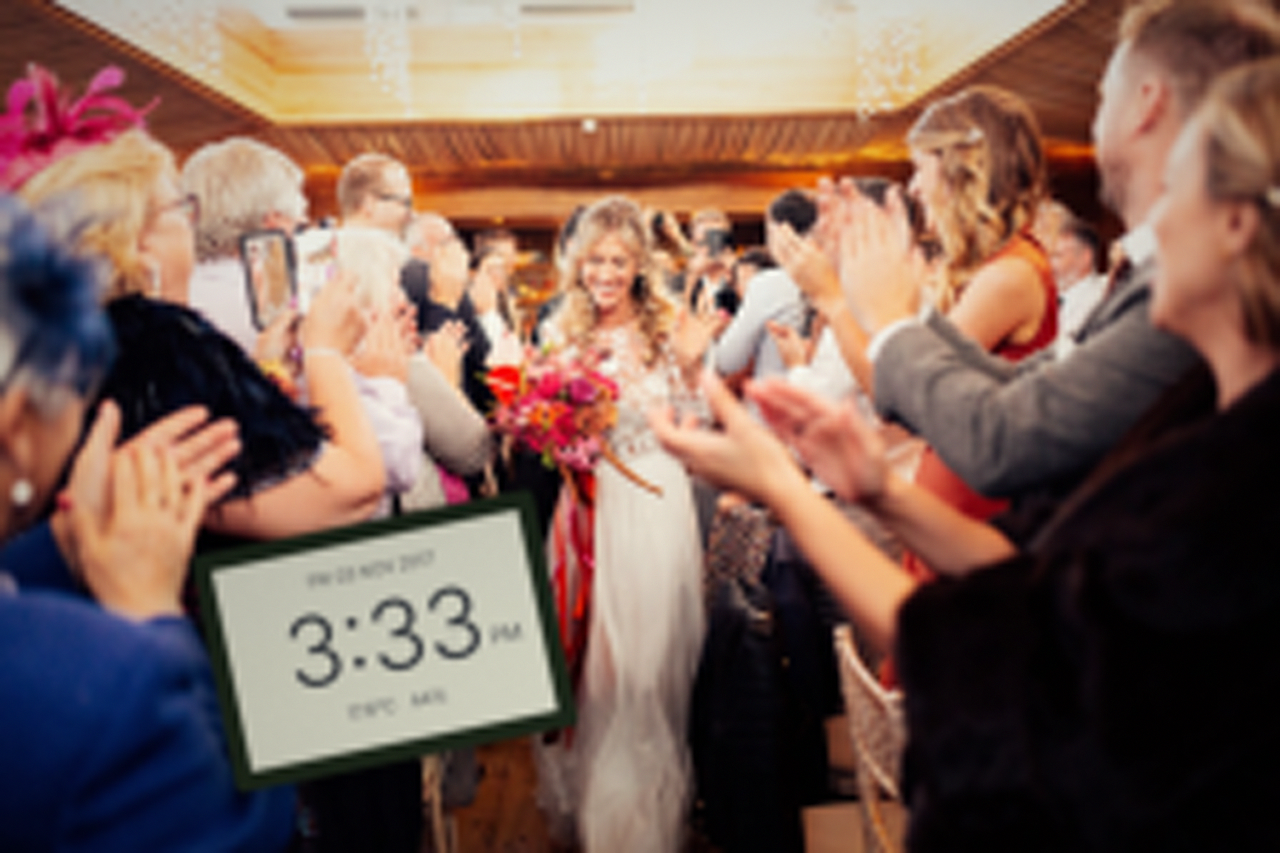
3:33
